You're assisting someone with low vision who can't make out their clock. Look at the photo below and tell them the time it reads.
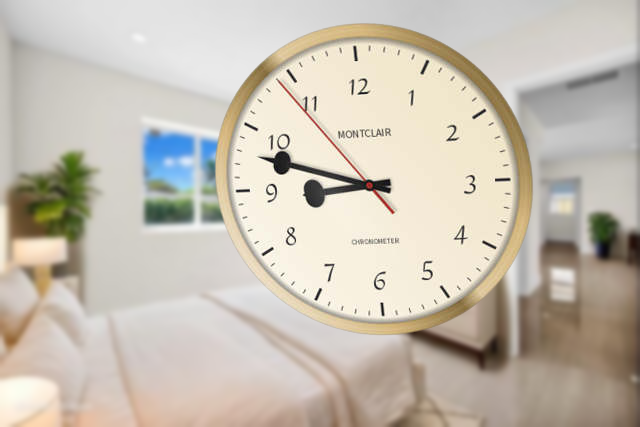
8:47:54
